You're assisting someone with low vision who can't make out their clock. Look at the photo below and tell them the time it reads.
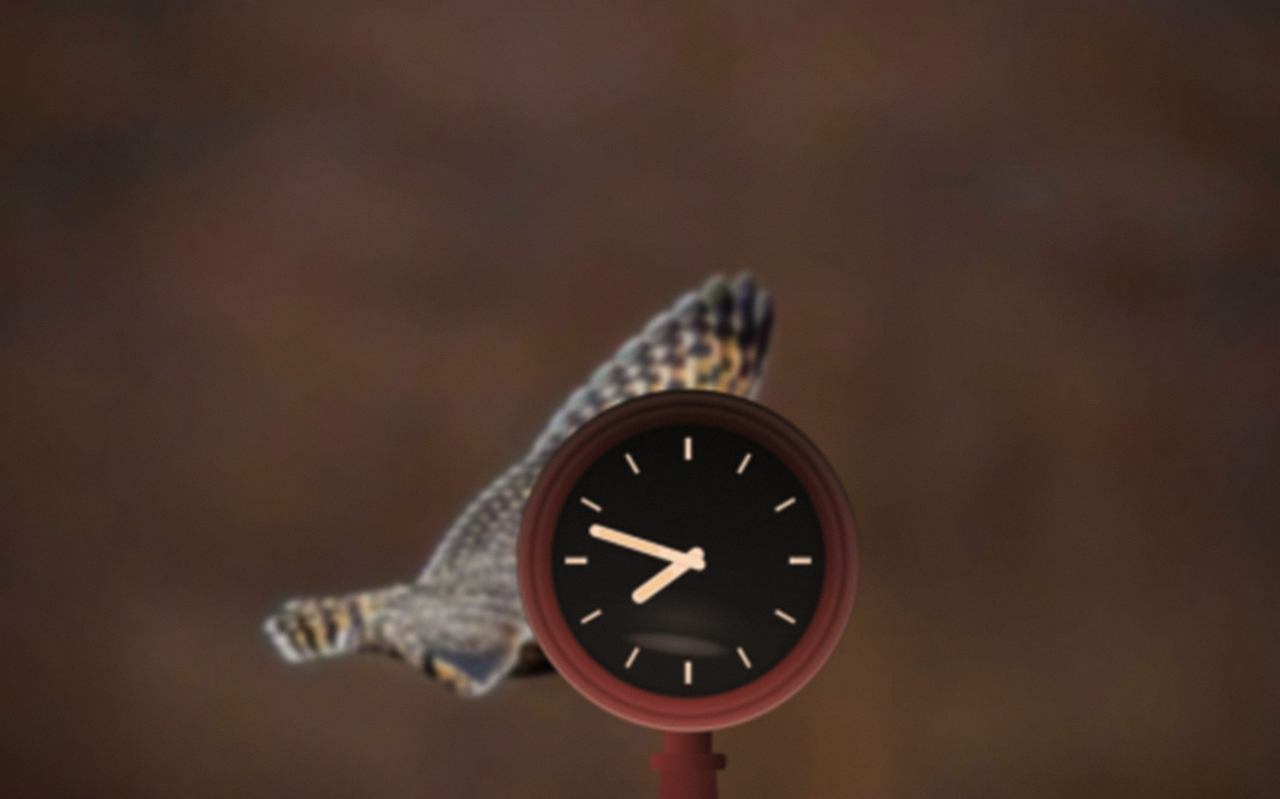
7:48
